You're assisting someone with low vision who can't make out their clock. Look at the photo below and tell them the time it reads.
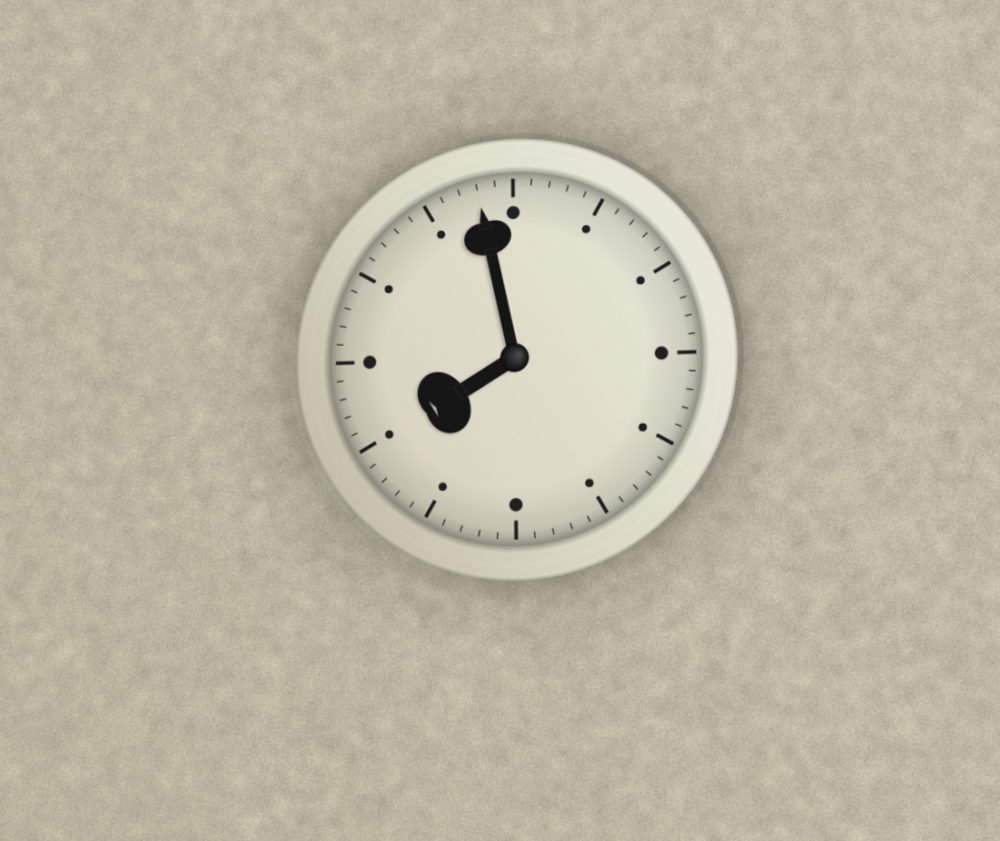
7:58
